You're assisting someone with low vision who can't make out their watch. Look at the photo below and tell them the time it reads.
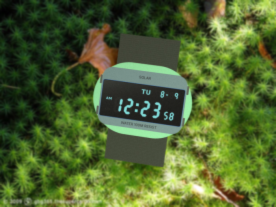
12:23
